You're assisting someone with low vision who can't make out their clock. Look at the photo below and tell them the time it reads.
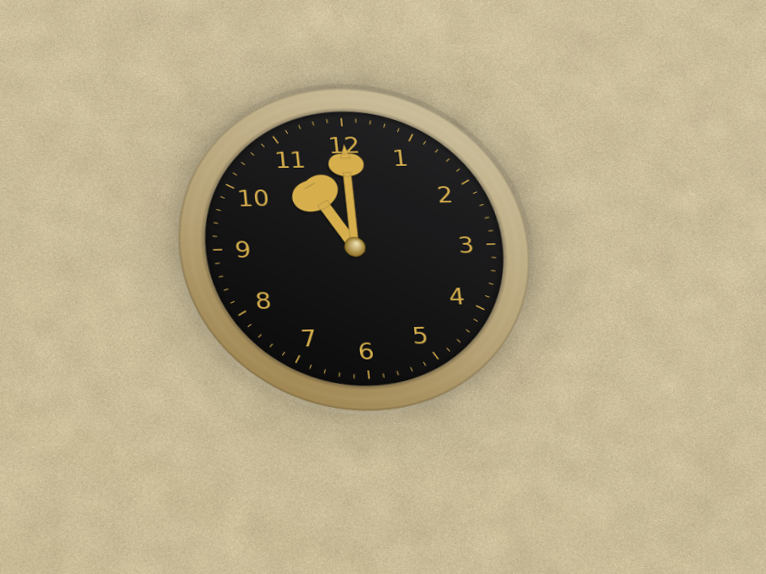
11:00
